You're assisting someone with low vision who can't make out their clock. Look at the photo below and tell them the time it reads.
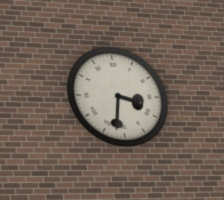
3:32
